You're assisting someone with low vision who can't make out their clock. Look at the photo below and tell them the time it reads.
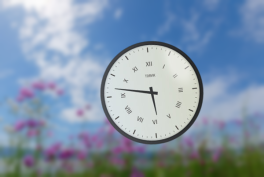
5:47
